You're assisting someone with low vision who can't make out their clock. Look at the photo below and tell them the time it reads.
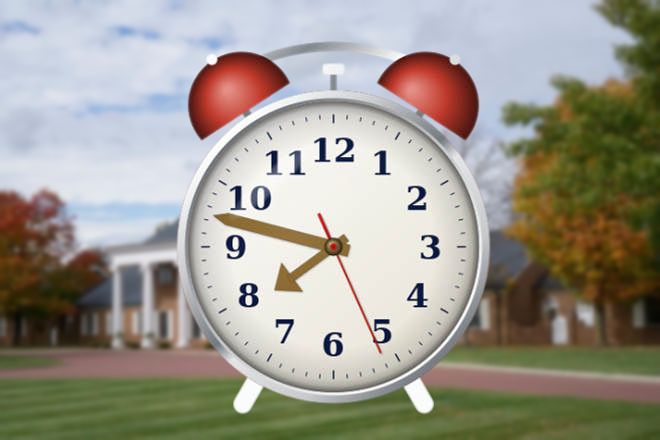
7:47:26
